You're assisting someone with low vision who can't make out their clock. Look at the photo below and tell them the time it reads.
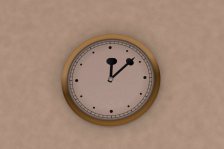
12:08
